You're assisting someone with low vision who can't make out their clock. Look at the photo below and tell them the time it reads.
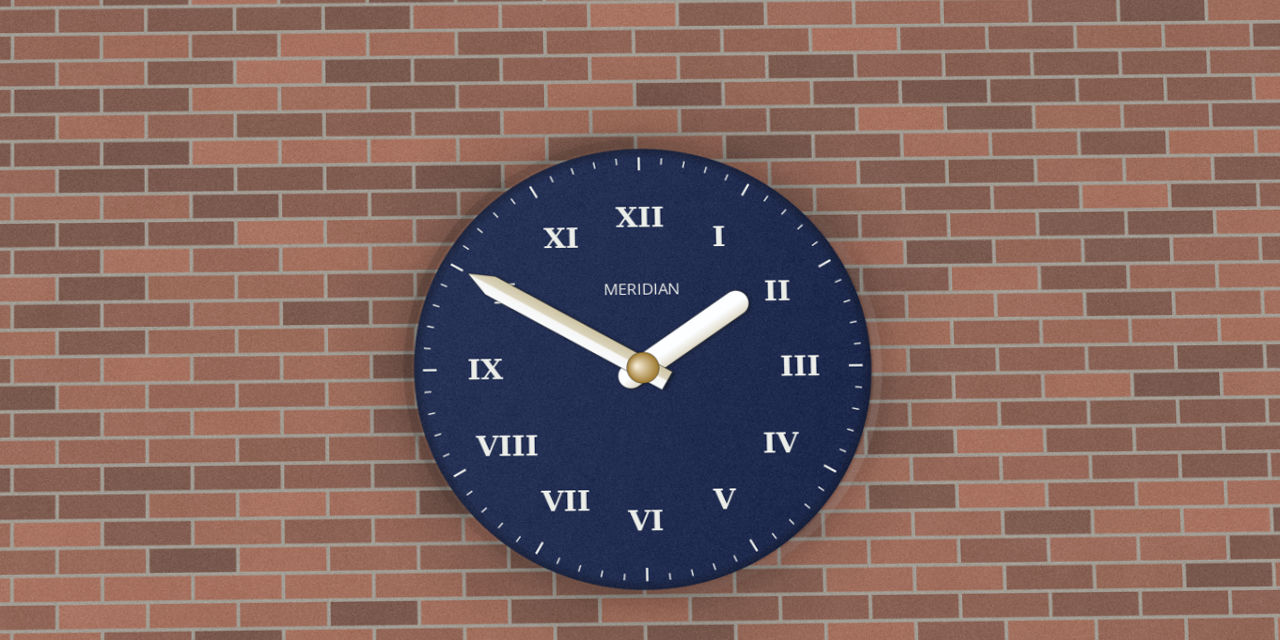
1:50
